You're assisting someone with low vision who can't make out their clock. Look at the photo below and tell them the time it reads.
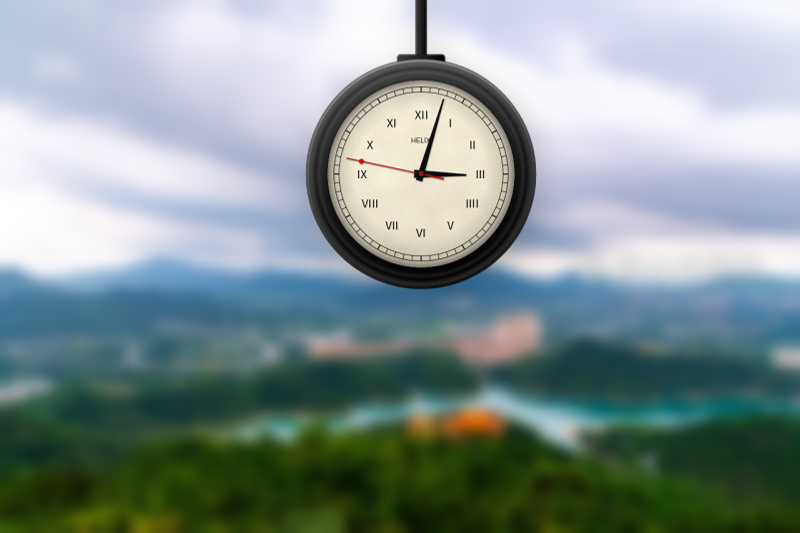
3:02:47
